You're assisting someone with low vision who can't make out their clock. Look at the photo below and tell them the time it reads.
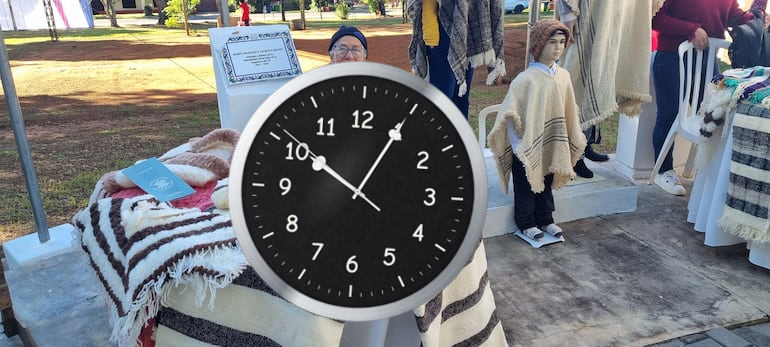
10:04:51
